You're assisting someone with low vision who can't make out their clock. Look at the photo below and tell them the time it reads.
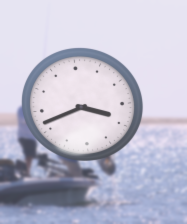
3:42
